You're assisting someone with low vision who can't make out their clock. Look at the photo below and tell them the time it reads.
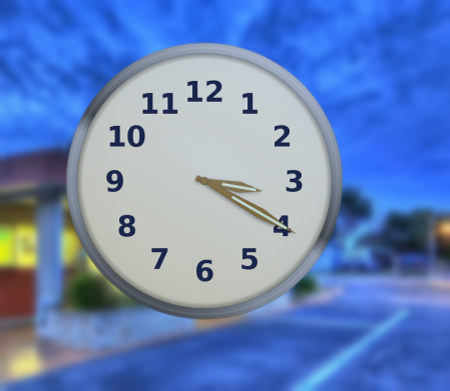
3:20
